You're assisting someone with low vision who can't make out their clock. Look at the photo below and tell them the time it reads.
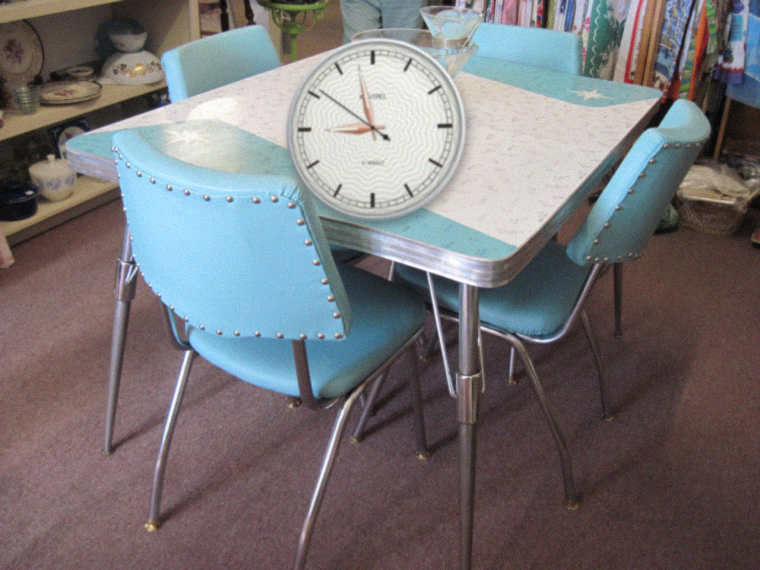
8:57:51
